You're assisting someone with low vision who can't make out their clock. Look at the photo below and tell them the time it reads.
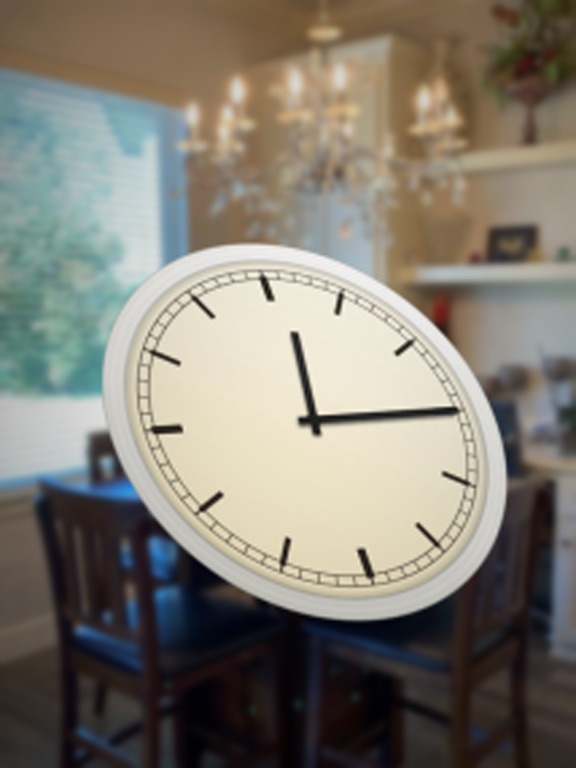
12:15
